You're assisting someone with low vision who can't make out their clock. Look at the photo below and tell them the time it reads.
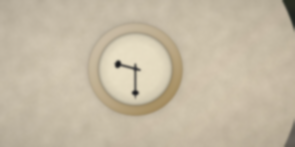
9:30
